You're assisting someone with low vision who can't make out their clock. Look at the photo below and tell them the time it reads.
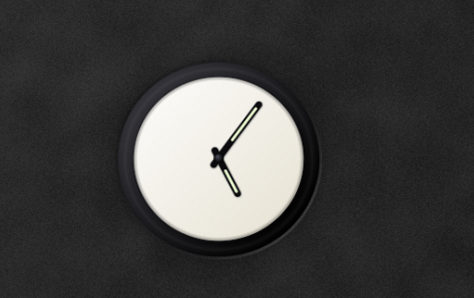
5:06
